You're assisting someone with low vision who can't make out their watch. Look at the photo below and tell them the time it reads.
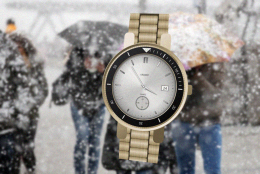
3:54
